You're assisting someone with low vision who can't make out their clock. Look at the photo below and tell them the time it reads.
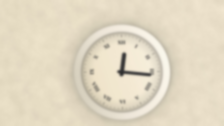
12:16
